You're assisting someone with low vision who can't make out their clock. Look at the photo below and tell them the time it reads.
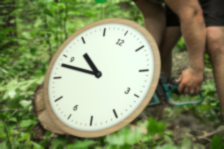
9:43
